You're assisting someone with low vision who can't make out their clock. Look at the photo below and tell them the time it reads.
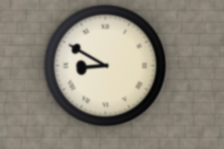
8:50
